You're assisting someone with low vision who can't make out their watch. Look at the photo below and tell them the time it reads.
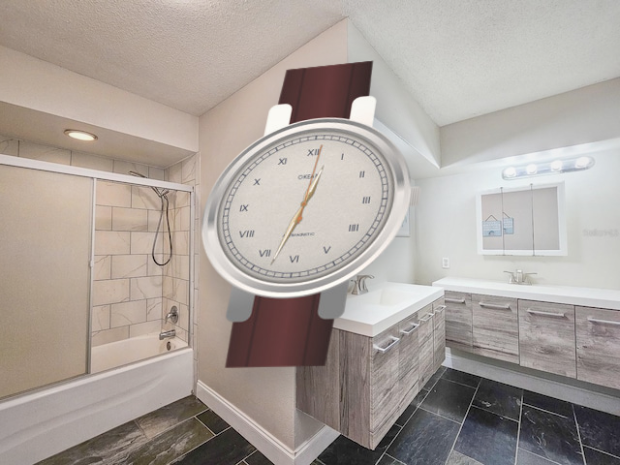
12:33:01
